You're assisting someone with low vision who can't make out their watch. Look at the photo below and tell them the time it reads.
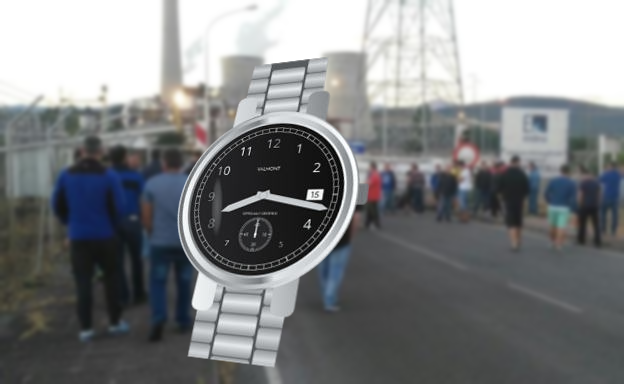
8:17
